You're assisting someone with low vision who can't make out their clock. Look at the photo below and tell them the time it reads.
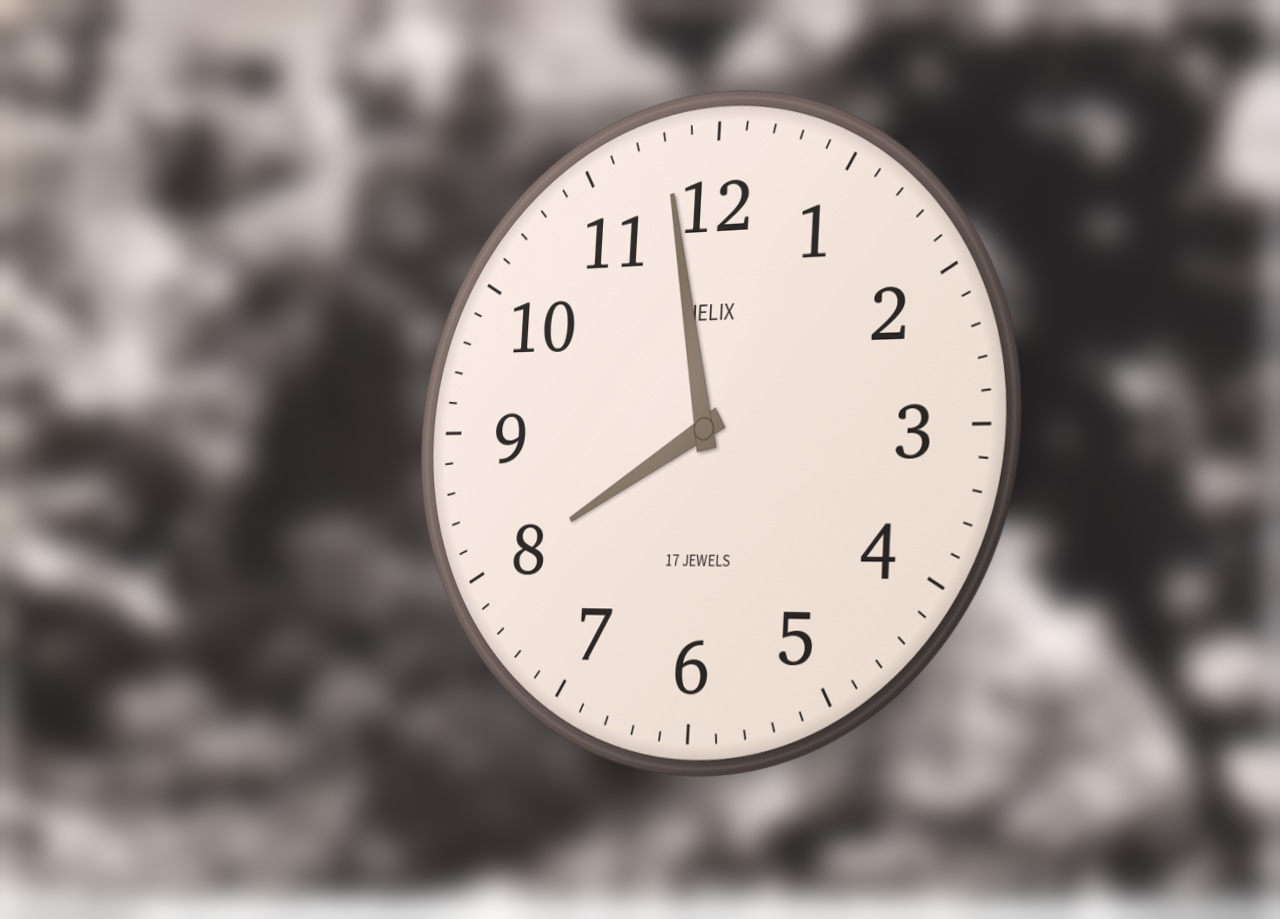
7:58
